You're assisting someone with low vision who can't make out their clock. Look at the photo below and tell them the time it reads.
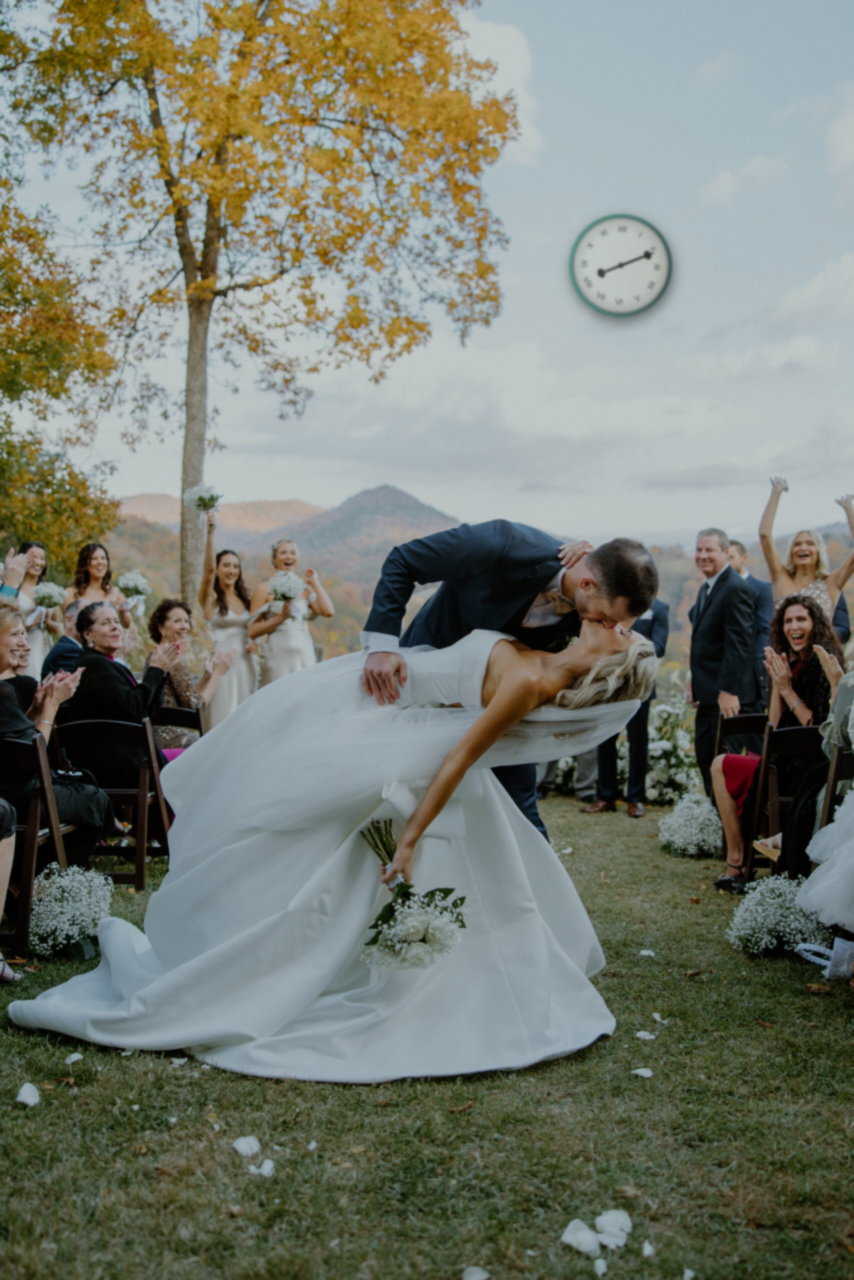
8:11
